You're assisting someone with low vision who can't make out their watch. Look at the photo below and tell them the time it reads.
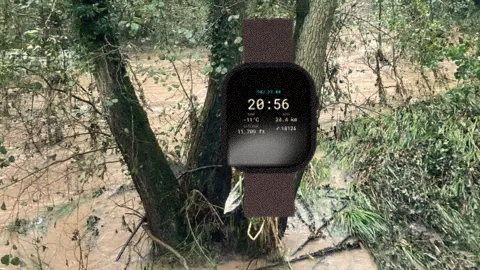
20:56
